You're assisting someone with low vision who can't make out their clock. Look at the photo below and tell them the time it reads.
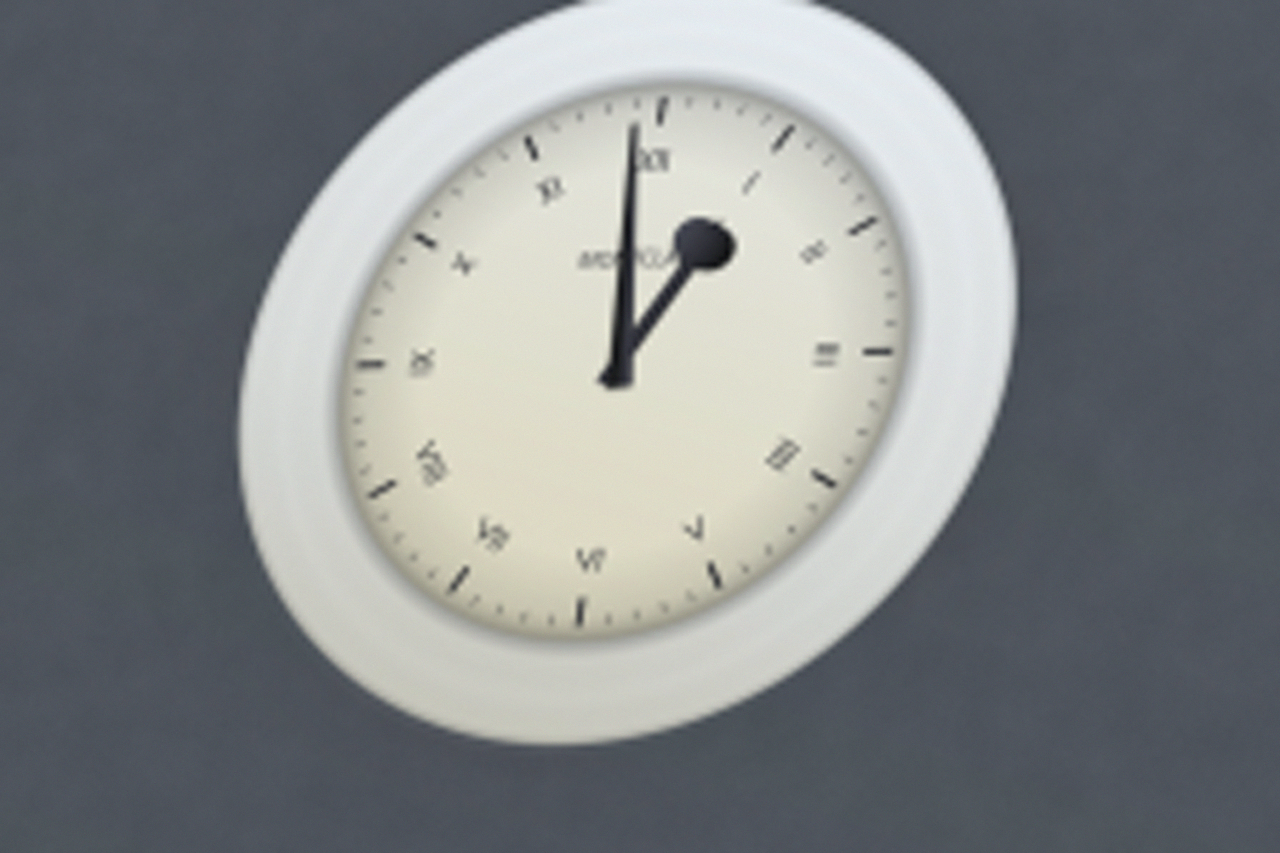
12:59
